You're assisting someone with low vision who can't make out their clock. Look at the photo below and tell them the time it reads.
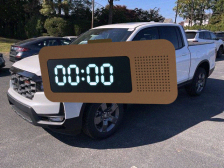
0:00
